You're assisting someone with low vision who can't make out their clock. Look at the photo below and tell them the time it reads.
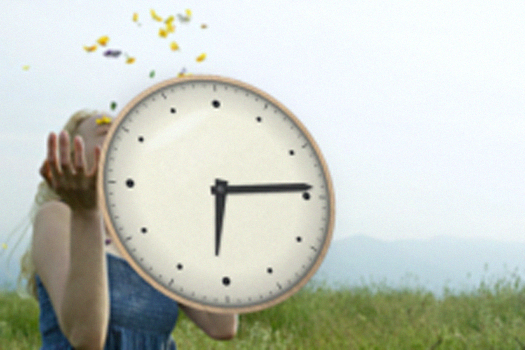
6:14
